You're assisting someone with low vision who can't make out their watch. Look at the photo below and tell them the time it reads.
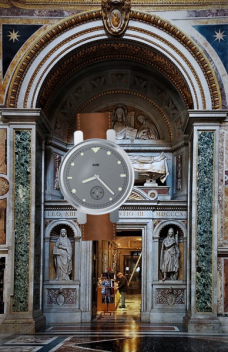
8:23
